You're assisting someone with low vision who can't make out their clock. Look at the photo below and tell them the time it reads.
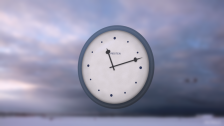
11:12
